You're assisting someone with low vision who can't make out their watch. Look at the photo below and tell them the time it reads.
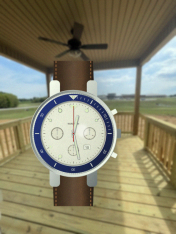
12:28
